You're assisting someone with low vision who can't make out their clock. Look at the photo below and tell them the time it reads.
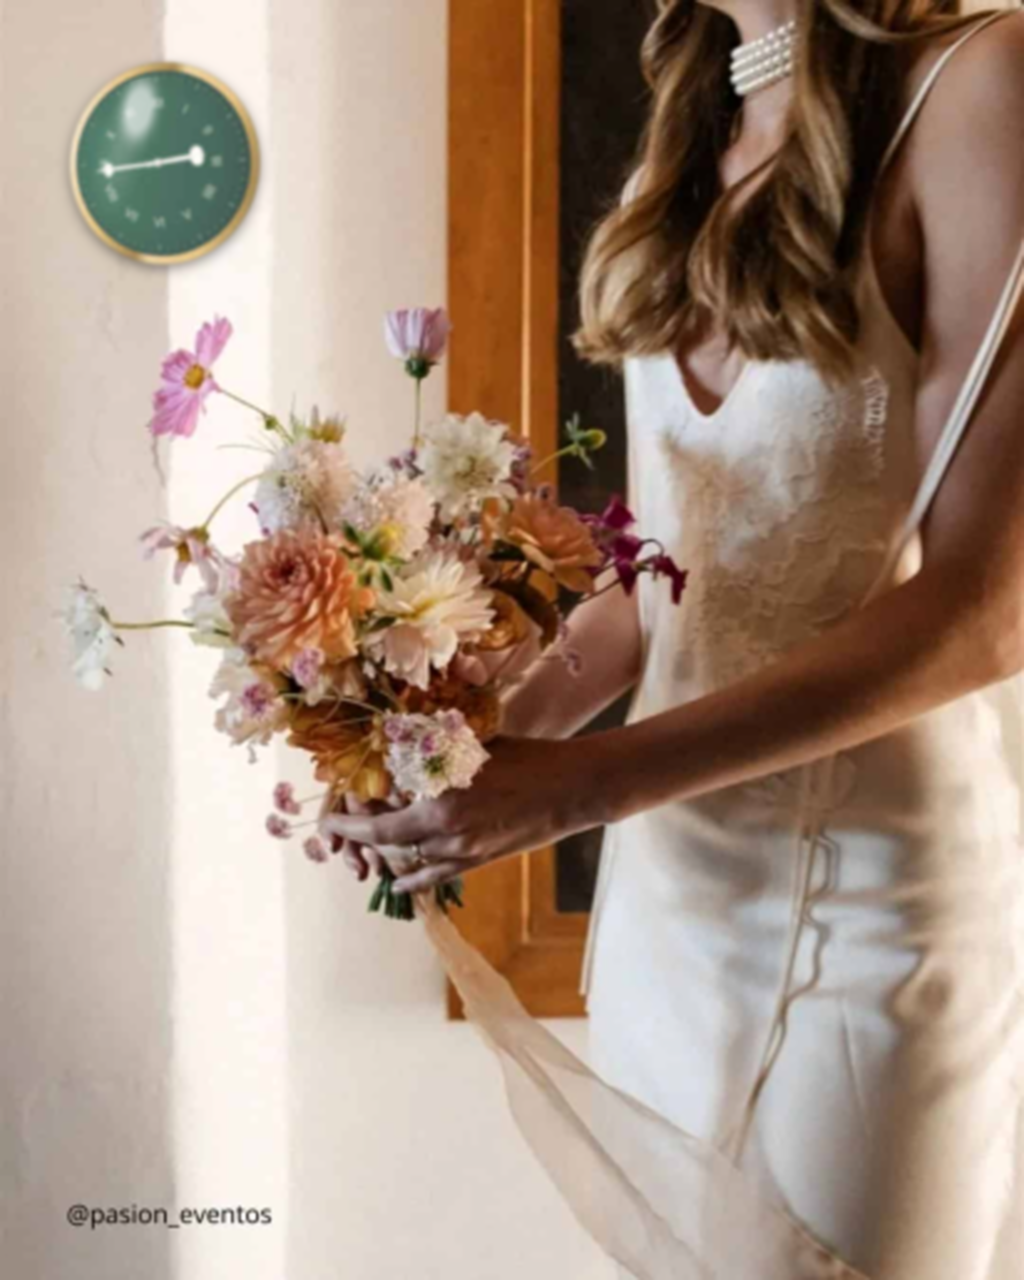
2:44
